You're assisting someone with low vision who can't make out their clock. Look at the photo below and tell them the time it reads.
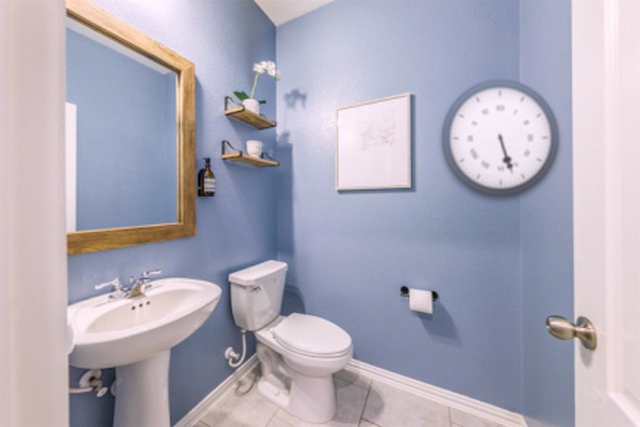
5:27
